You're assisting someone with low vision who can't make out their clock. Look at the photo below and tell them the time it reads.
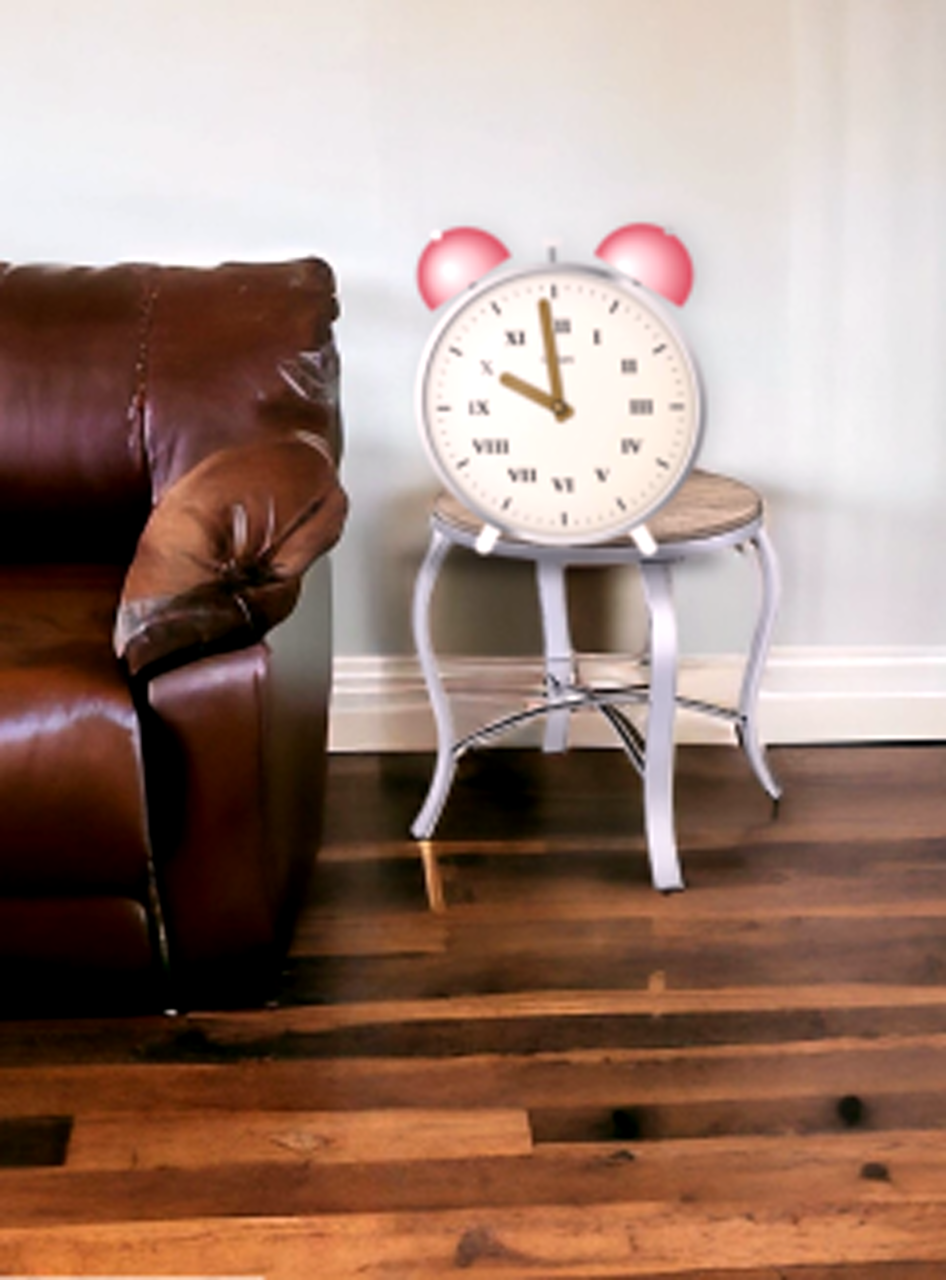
9:59
